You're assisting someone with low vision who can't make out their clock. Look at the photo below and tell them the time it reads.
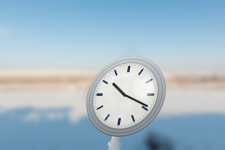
10:19
